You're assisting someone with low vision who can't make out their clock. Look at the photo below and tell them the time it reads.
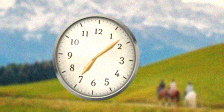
7:08
